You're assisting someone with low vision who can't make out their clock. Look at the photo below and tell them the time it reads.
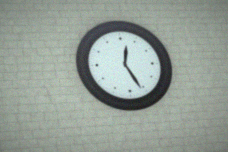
12:26
